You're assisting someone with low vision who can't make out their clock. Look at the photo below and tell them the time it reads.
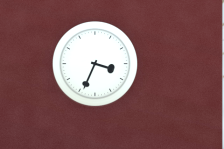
3:34
